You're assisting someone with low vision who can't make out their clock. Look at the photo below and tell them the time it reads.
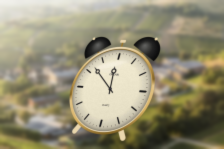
11:52
